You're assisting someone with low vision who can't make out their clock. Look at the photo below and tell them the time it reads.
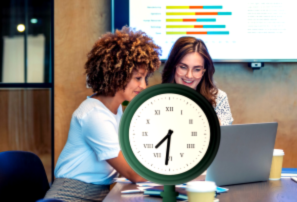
7:31
